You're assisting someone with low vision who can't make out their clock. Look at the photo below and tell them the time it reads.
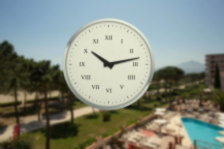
10:13
